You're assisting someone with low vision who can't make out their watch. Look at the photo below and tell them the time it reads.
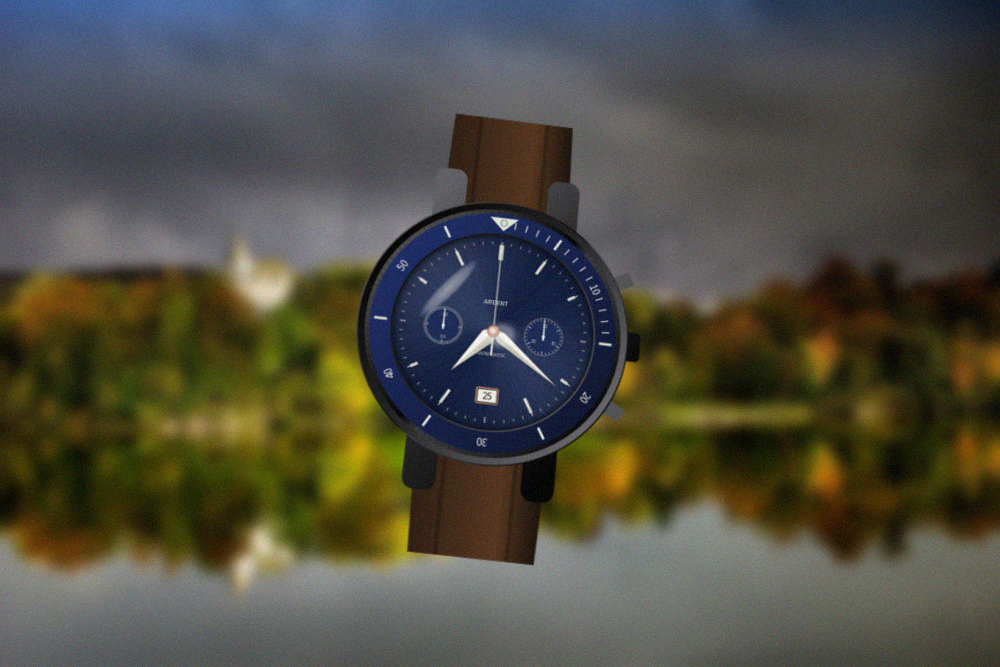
7:21
